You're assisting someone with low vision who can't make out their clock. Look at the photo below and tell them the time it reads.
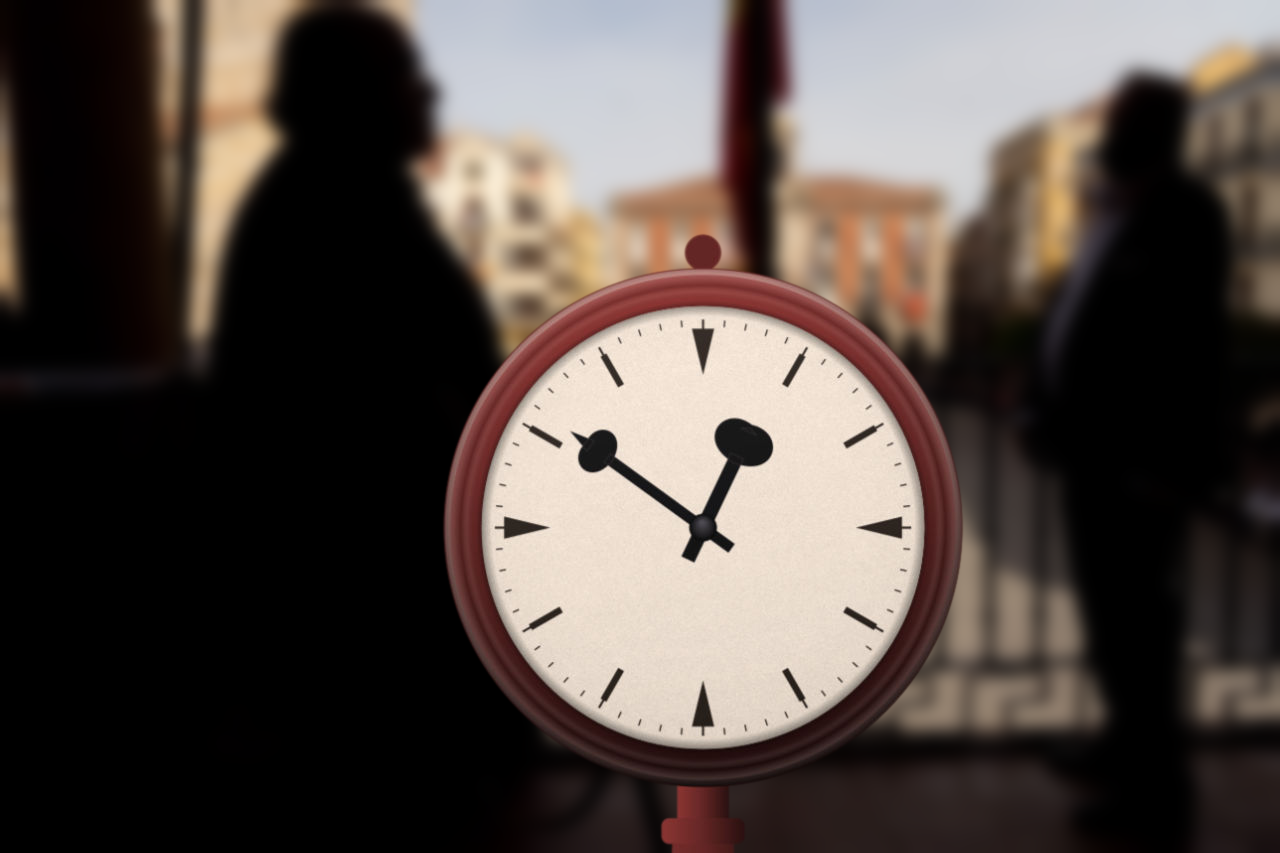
12:51
